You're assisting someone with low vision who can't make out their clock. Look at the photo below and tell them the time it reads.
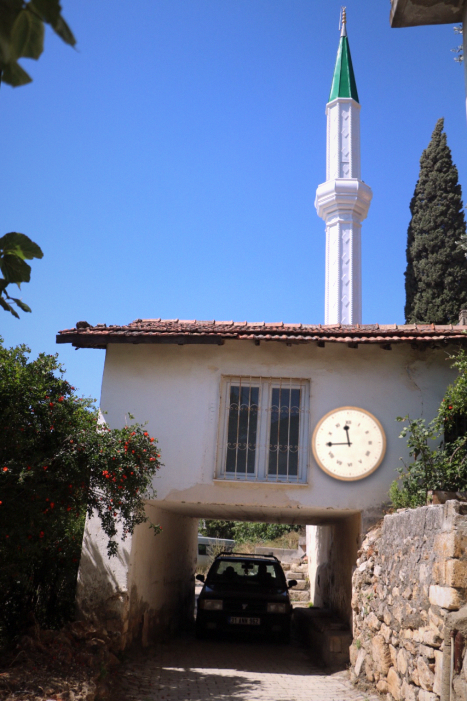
11:45
